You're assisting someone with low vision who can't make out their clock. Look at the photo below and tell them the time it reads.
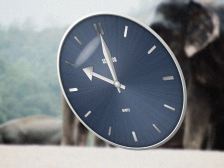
10:00
